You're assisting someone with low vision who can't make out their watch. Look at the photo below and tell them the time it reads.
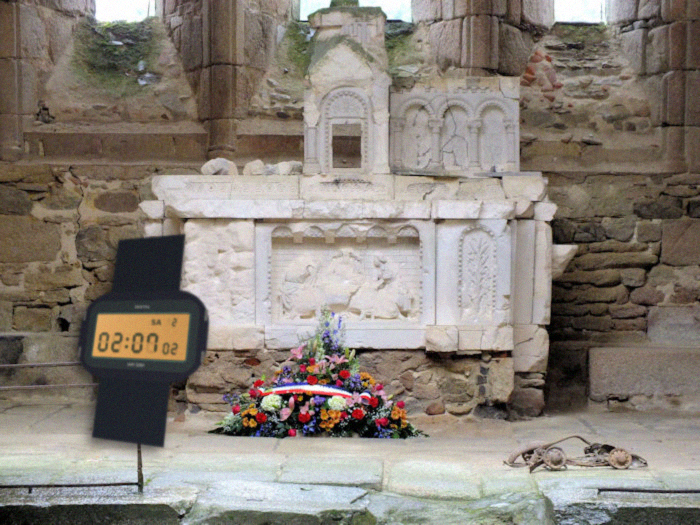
2:07:02
